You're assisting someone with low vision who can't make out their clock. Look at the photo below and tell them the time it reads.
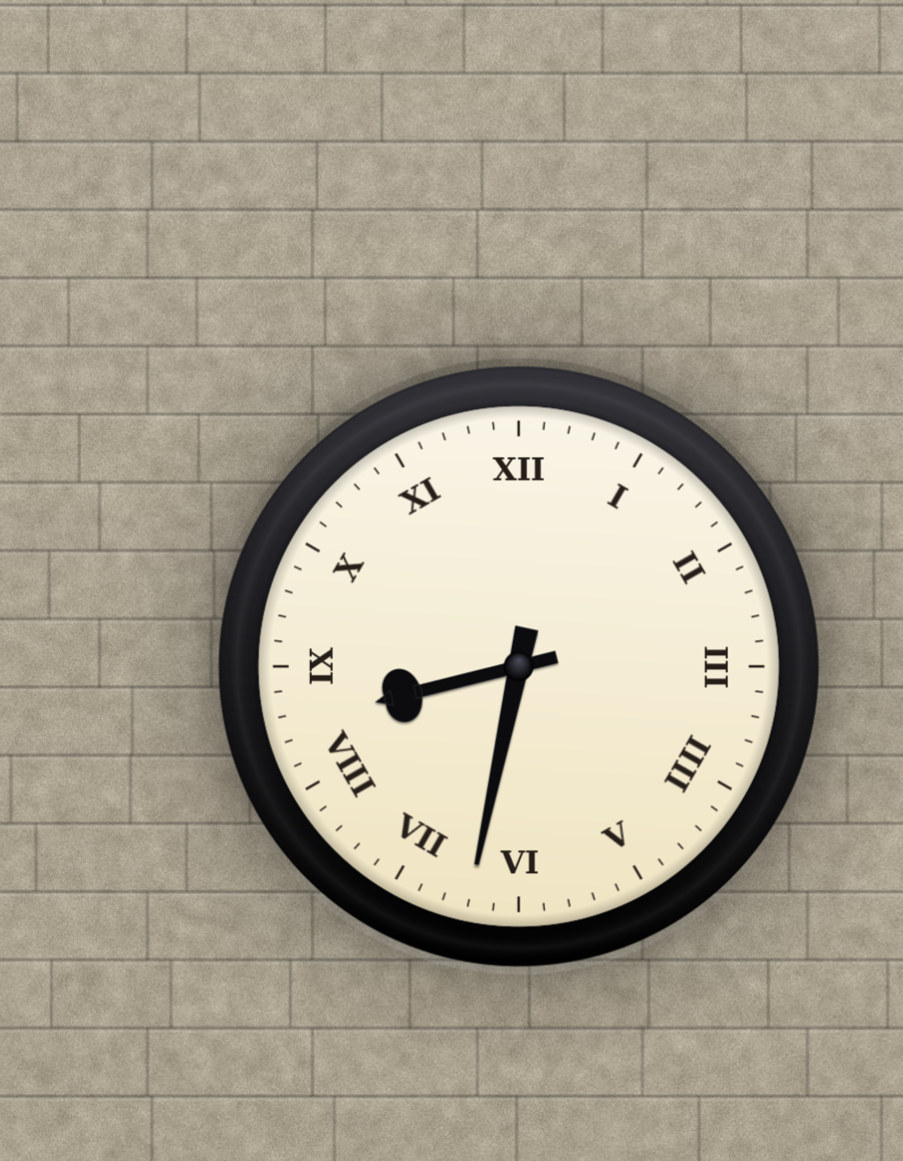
8:32
